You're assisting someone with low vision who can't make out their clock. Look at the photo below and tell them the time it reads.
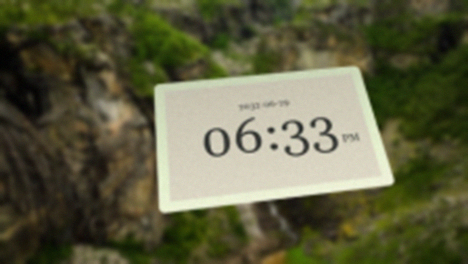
6:33
